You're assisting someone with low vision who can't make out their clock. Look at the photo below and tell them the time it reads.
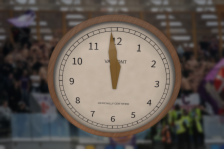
11:59
